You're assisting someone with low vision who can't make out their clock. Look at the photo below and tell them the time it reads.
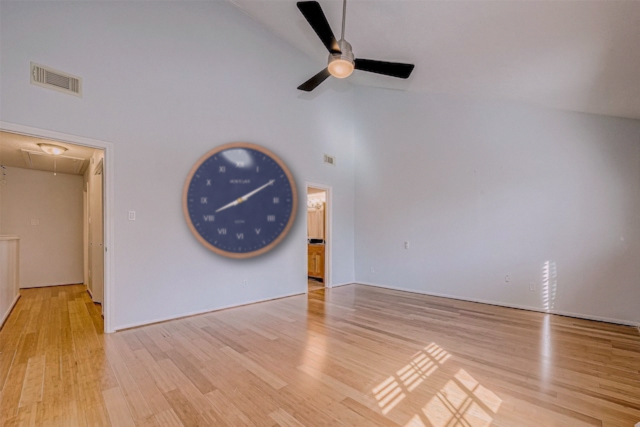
8:10
